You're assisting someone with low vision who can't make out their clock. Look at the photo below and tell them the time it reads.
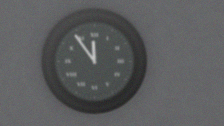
11:54
